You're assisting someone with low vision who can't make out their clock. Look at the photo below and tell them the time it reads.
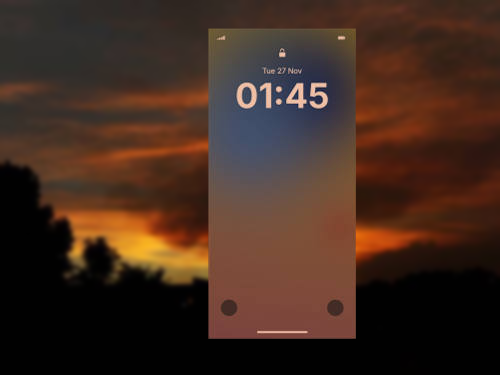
1:45
